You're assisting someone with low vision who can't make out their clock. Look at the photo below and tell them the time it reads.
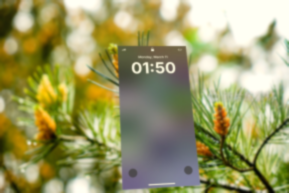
1:50
